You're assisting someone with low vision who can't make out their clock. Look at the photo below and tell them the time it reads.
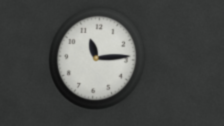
11:14
